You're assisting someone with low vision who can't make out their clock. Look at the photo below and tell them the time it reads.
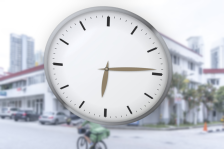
6:14
